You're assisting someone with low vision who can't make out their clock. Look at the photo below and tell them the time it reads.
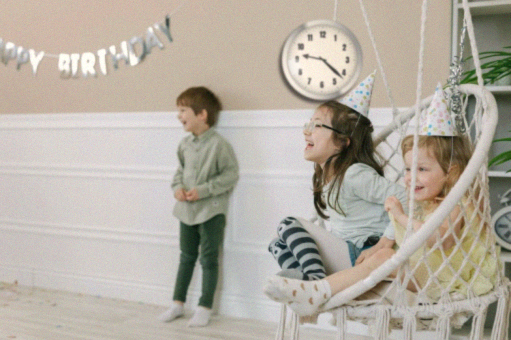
9:22
